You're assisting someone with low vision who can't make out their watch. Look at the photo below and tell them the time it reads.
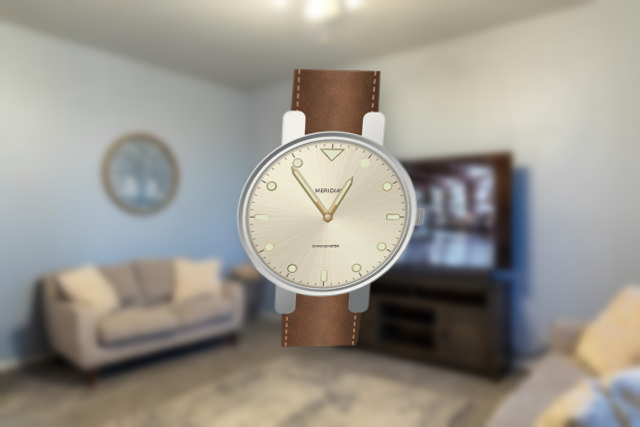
12:54
